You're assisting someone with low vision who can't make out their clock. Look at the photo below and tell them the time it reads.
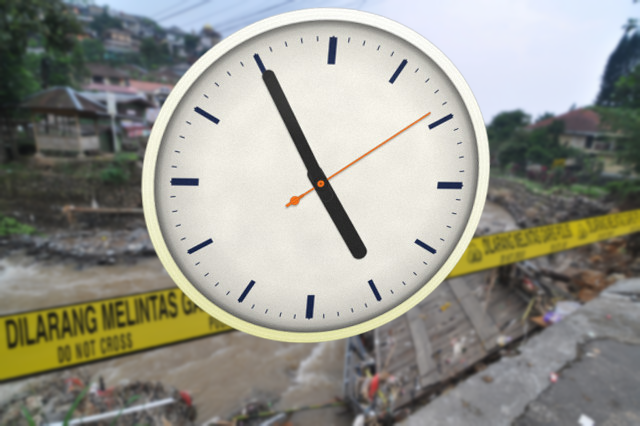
4:55:09
